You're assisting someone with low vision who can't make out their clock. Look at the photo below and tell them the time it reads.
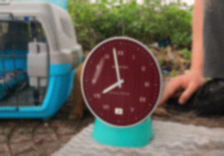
7:58
